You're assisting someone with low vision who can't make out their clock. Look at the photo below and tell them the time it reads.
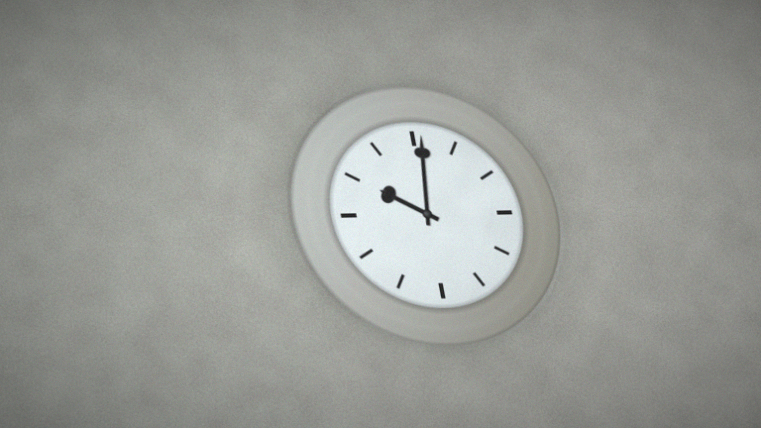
10:01
